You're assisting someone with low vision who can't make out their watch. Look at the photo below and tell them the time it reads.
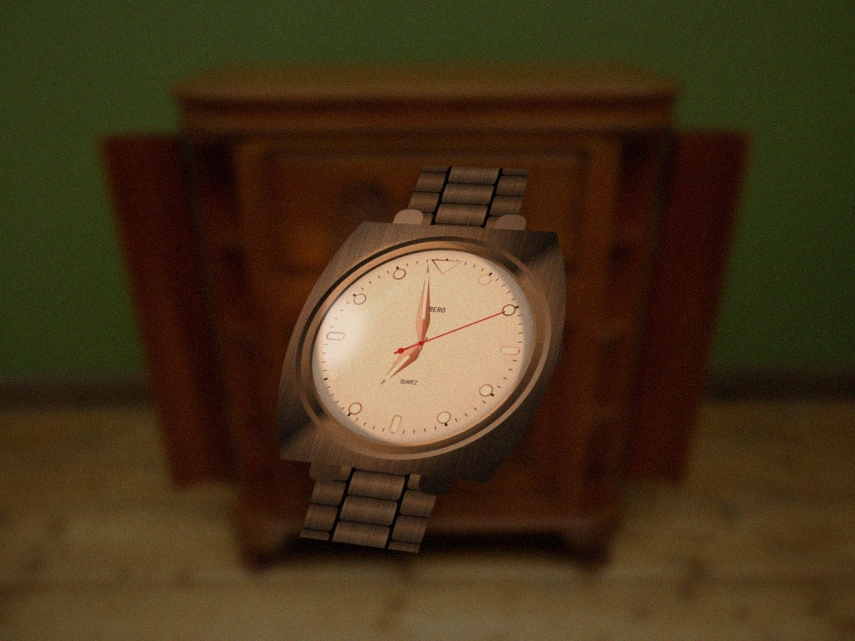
6:58:10
